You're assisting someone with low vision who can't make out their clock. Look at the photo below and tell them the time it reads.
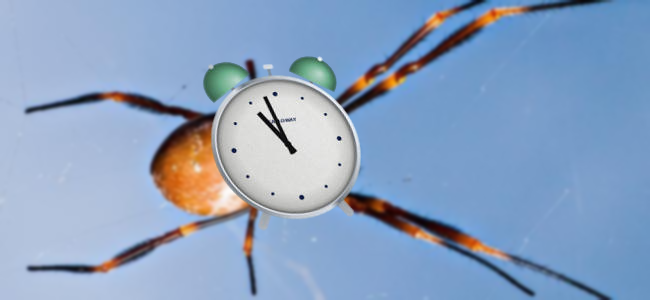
10:58
